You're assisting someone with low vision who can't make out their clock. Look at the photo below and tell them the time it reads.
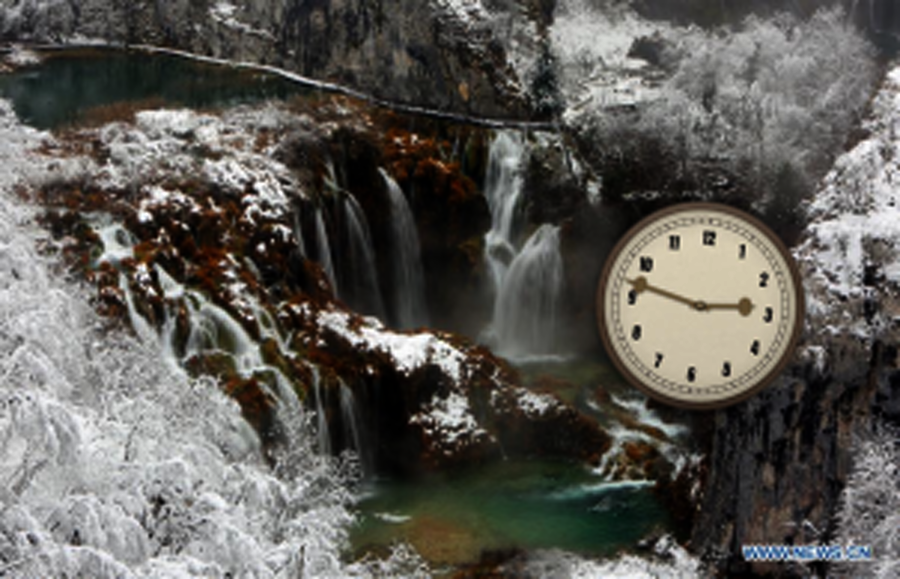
2:47
